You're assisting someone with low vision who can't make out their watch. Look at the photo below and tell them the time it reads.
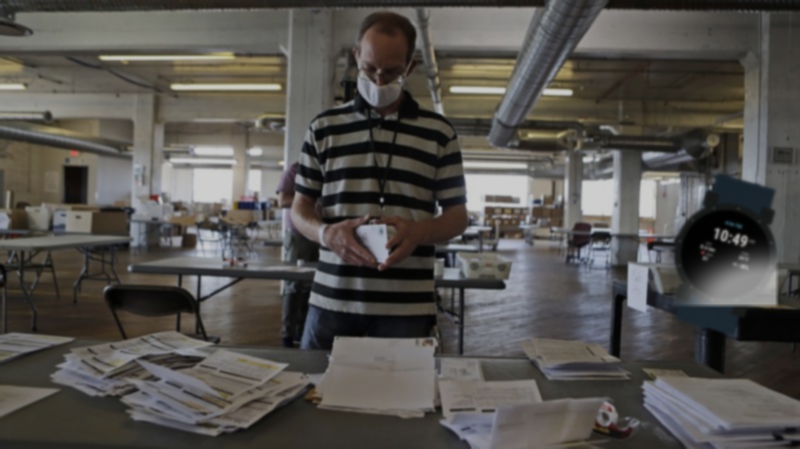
10:49
